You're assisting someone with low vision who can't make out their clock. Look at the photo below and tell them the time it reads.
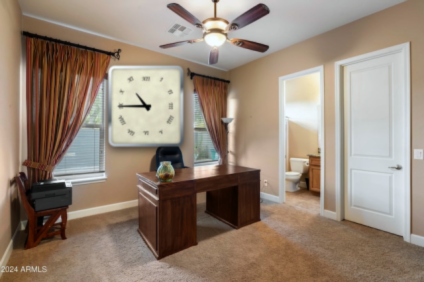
10:45
